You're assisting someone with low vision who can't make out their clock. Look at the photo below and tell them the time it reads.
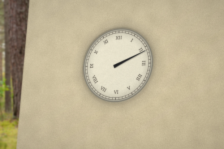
2:11
